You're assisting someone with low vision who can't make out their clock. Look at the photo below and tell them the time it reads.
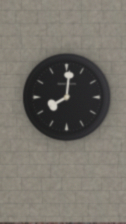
8:01
